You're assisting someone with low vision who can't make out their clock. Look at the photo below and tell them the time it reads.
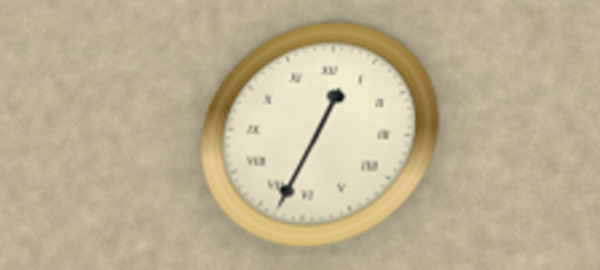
12:33
